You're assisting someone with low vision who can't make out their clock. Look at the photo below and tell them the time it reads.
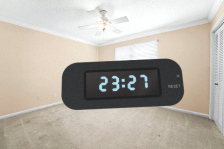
23:27
